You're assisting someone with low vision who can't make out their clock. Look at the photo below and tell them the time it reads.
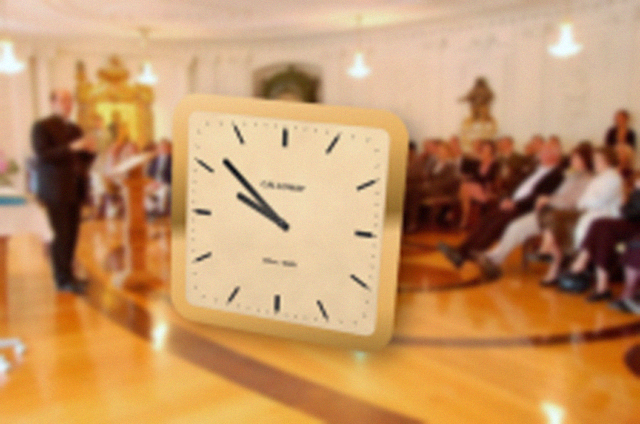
9:52
